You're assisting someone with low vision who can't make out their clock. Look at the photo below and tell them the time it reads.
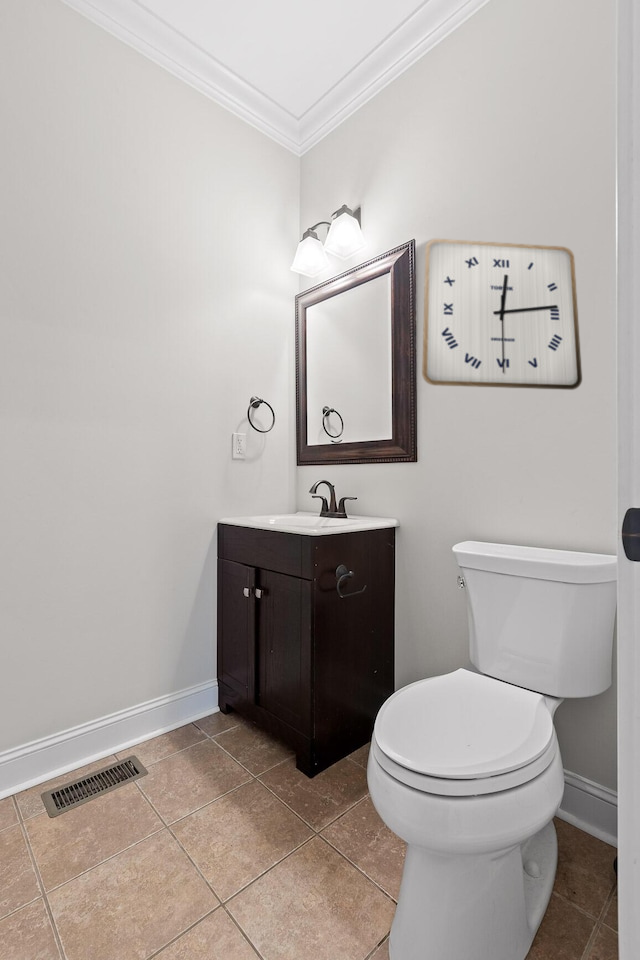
12:13:30
